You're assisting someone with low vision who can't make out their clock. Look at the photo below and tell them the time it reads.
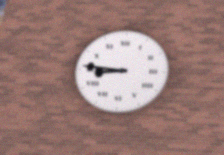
8:46
